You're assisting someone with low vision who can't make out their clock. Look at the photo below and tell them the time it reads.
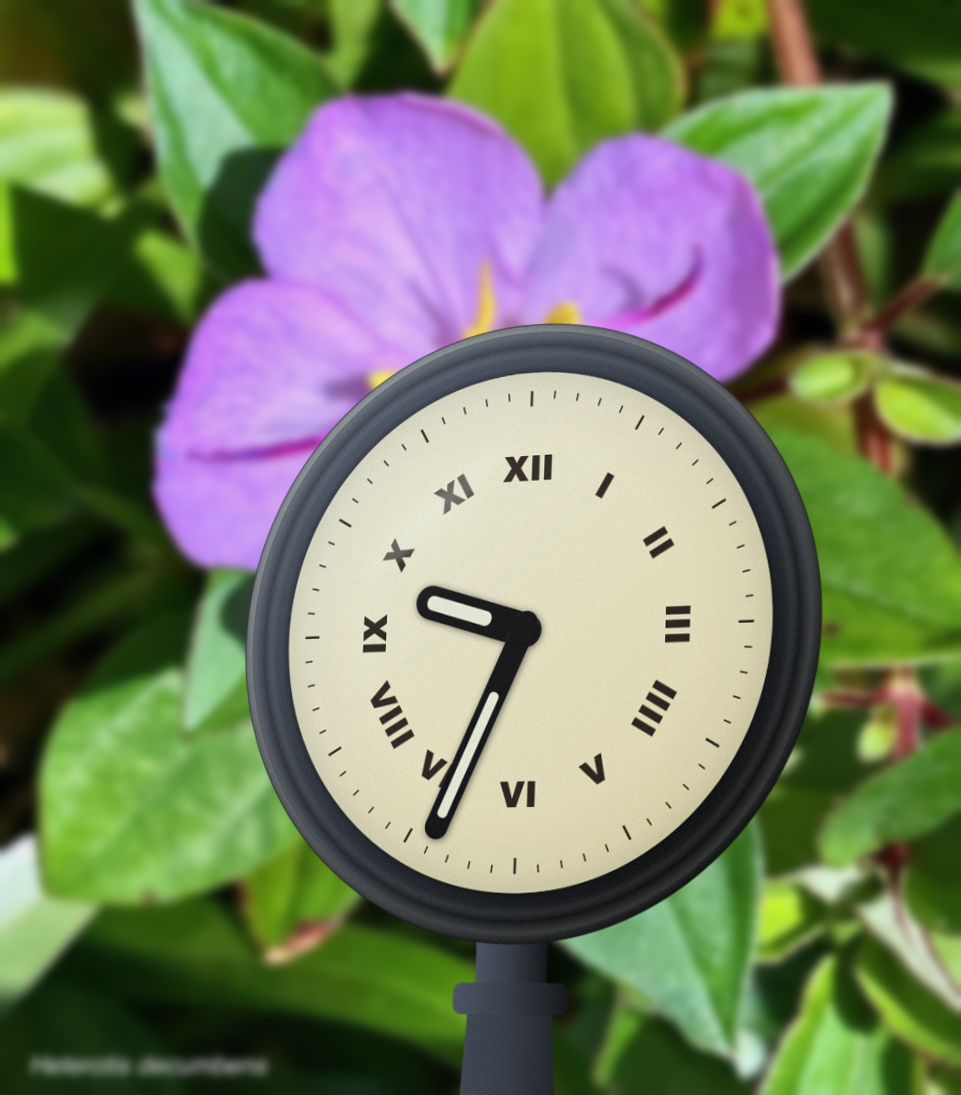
9:34
